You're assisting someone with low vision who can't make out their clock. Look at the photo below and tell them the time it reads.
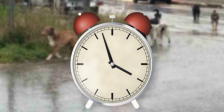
3:57
